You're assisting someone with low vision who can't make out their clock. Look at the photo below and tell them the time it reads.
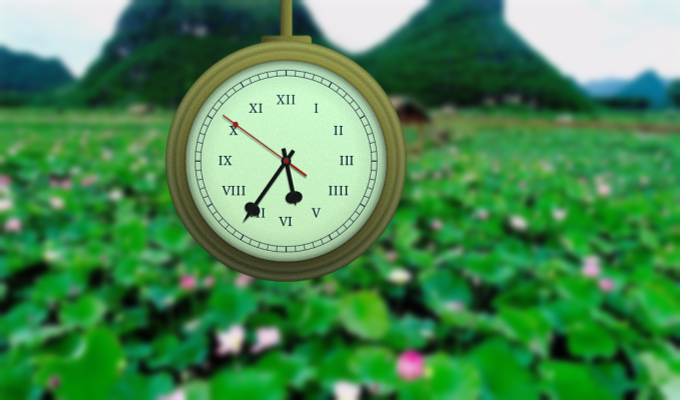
5:35:51
